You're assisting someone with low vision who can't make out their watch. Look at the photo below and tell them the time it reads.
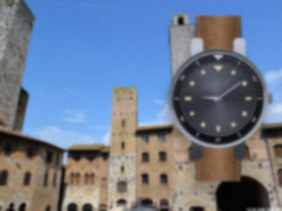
9:09
